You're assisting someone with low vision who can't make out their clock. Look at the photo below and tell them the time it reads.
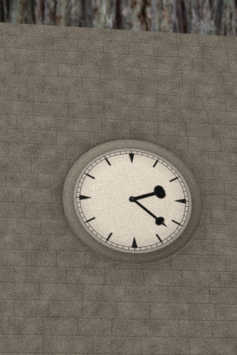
2:22
